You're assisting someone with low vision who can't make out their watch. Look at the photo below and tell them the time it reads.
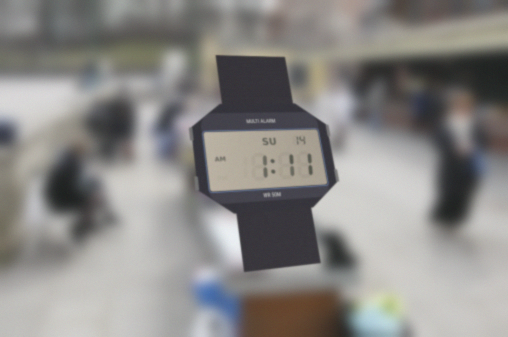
1:11
